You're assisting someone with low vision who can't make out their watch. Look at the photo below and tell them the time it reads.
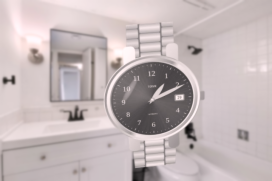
1:11
